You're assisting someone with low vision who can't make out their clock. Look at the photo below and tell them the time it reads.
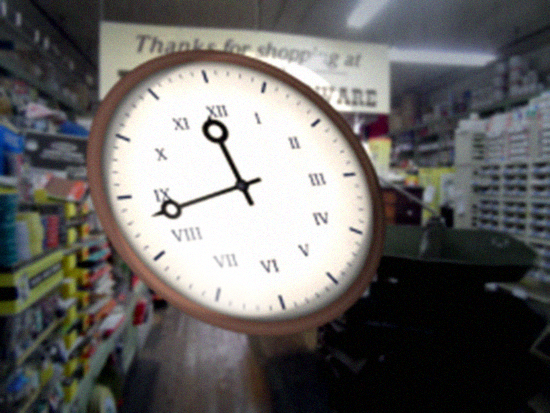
11:43
